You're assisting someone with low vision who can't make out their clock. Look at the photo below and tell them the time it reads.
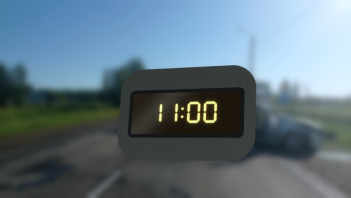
11:00
